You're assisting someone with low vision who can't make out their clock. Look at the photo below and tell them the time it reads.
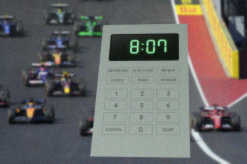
8:07
